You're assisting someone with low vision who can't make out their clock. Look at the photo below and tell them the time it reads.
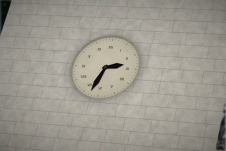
2:33
